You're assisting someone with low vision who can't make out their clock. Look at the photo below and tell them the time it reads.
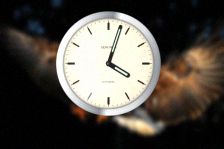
4:03
